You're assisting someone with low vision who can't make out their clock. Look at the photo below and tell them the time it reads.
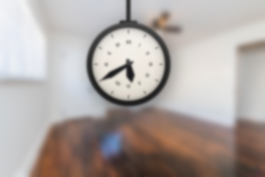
5:40
